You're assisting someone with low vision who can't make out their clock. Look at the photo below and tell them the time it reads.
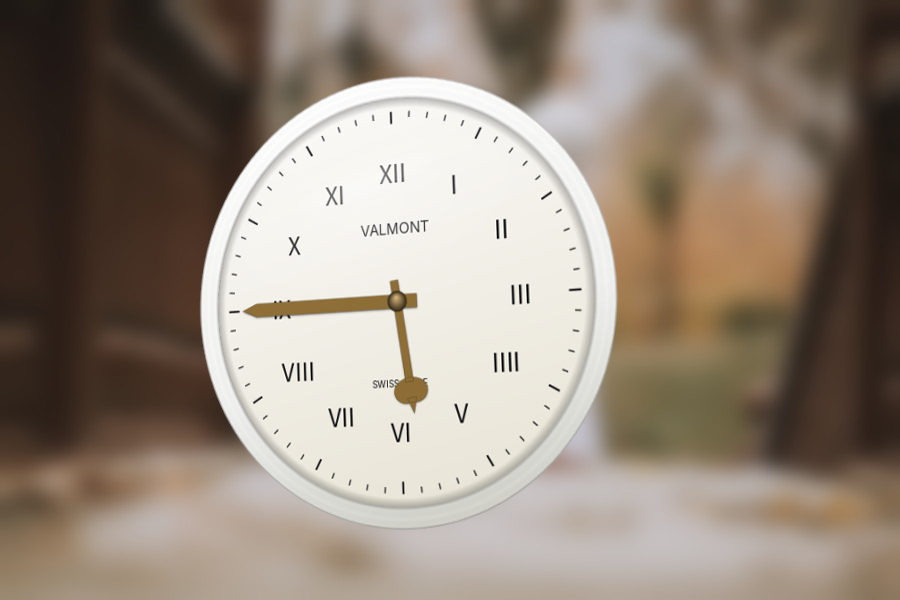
5:45
